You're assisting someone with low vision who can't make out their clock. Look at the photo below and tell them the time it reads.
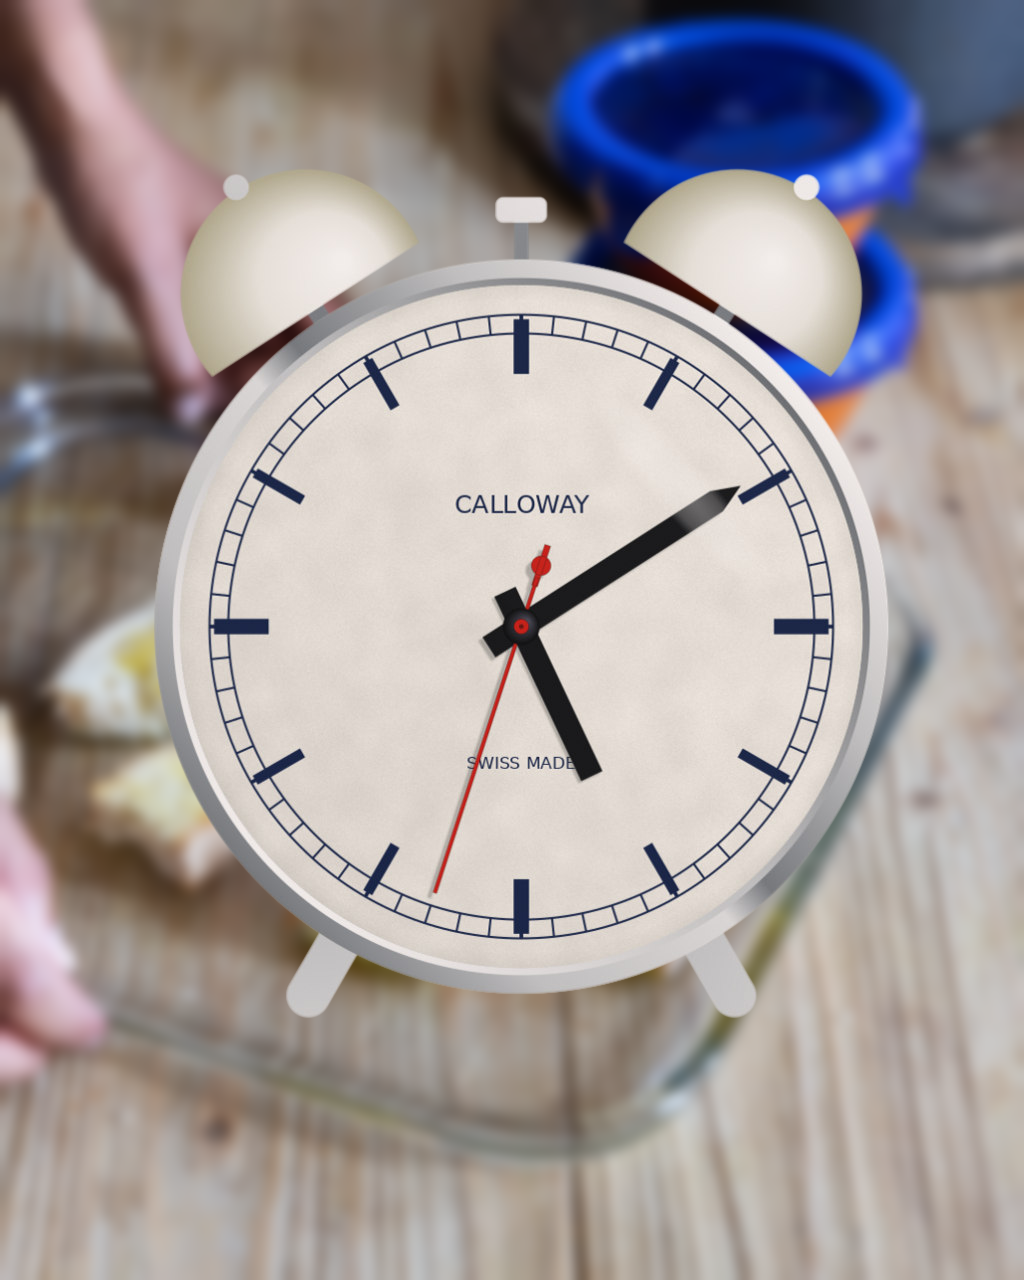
5:09:33
